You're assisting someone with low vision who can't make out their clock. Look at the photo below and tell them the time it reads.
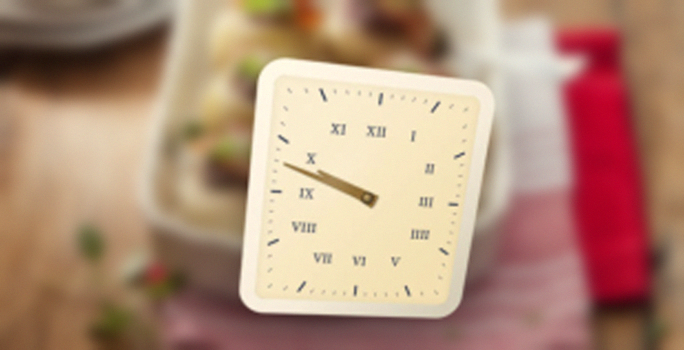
9:48
